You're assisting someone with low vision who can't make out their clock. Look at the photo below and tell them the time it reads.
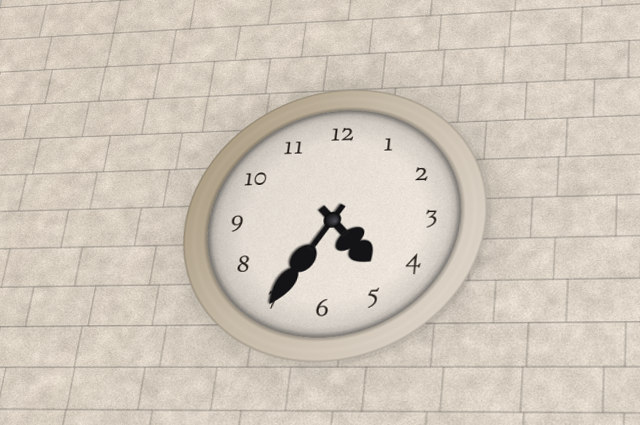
4:35
